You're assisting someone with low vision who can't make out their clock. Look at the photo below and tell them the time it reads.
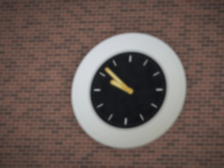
9:52
